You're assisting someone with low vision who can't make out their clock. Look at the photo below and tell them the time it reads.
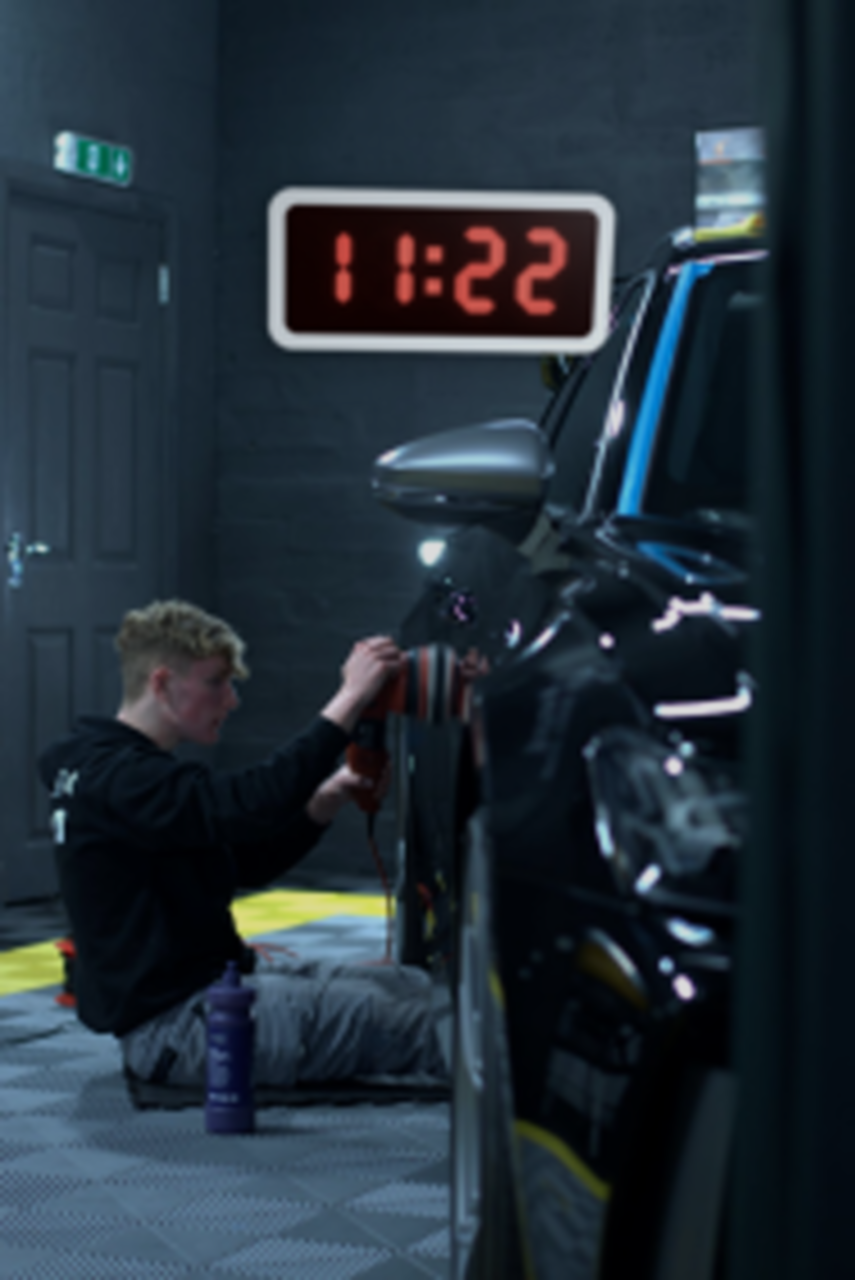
11:22
